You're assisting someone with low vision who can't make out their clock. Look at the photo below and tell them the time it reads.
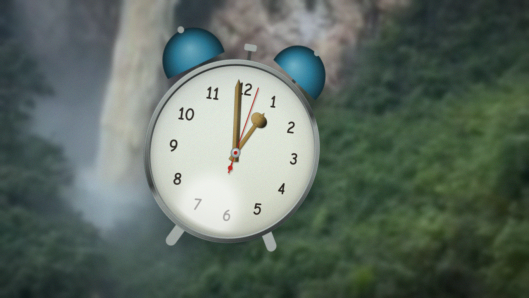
12:59:02
